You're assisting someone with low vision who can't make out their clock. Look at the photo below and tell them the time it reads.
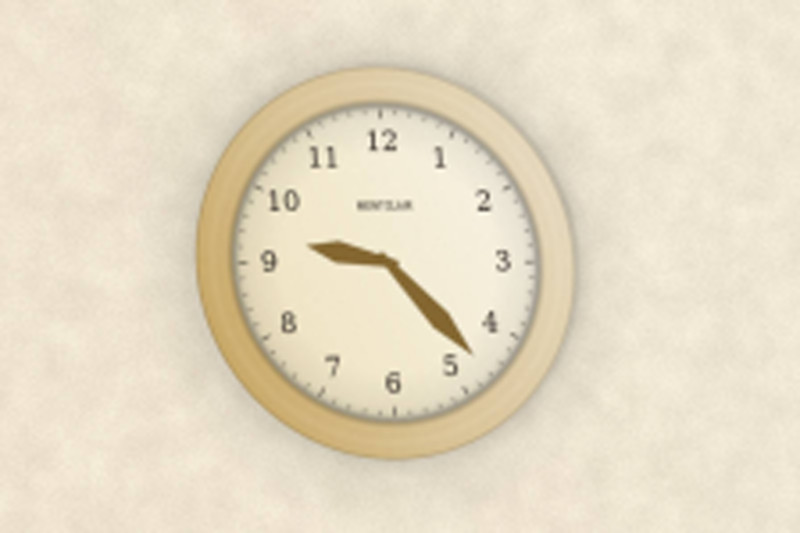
9:23
